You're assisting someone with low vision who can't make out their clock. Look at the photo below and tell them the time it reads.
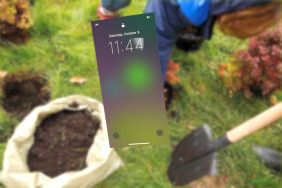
11:44
